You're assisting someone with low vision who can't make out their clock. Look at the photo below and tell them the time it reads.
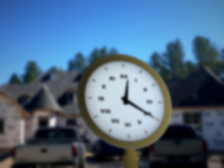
12:20
